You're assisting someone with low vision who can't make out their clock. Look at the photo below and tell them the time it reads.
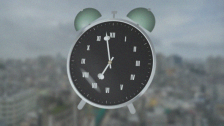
6:58
